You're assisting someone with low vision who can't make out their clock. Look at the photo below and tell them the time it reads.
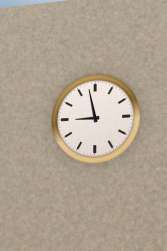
8:58
